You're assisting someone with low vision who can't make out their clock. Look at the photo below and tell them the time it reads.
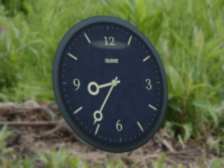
8:36
